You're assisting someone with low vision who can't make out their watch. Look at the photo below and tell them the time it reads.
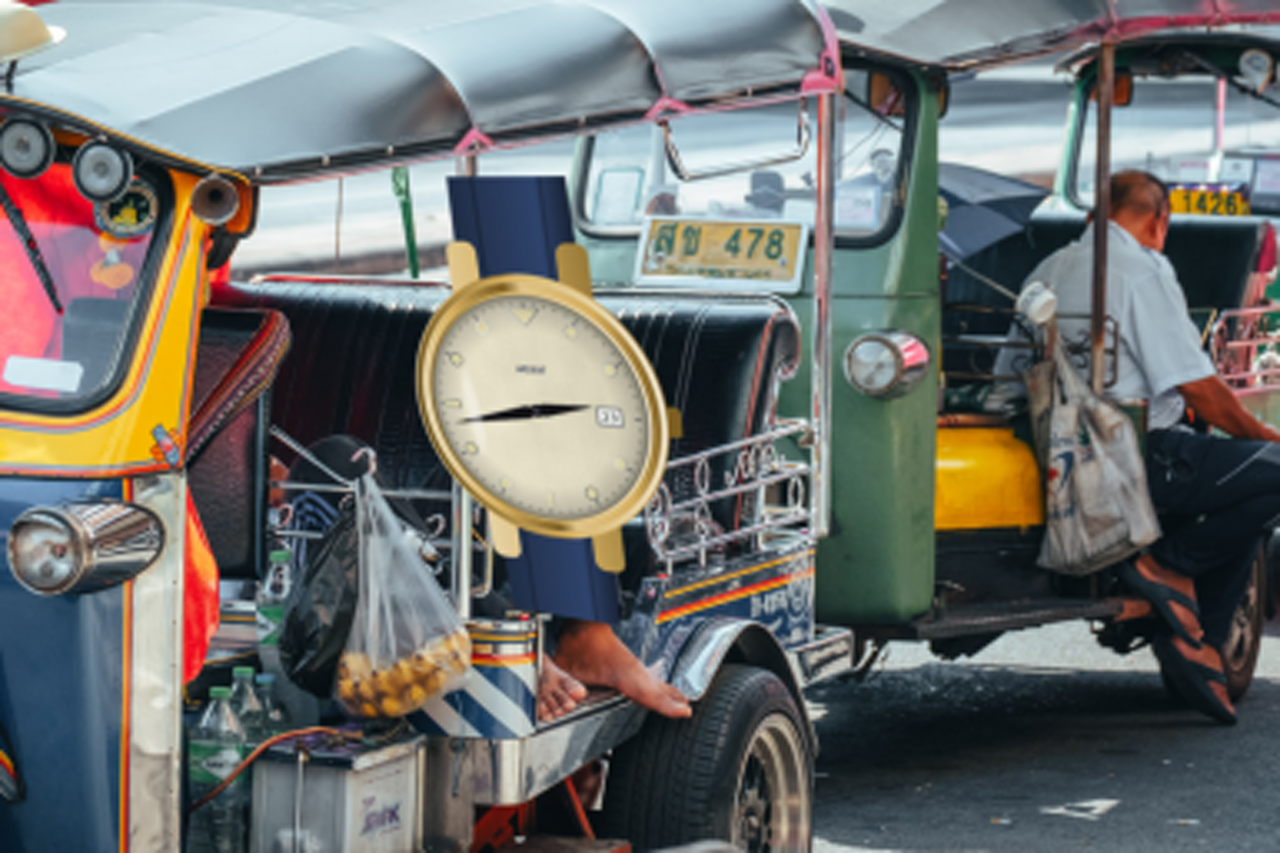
2:43
